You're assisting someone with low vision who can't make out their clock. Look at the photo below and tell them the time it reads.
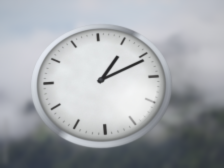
1:11
